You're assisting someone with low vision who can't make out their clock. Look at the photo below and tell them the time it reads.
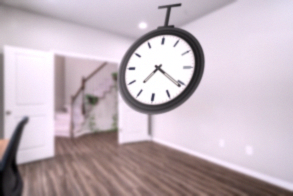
7:21
